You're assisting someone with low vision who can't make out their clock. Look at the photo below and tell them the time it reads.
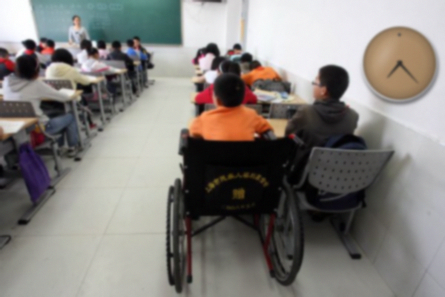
7:23
